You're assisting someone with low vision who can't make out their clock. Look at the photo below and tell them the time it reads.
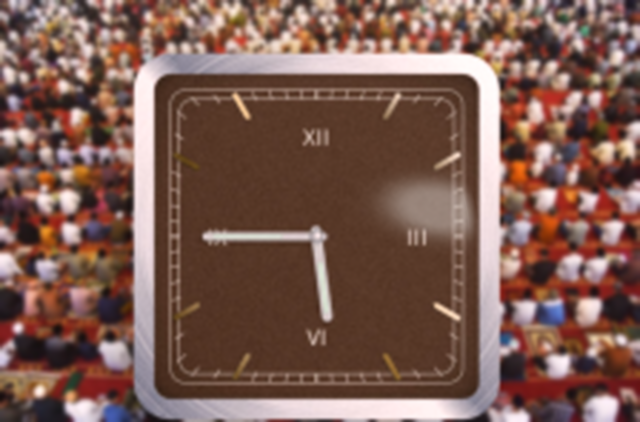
5:45
